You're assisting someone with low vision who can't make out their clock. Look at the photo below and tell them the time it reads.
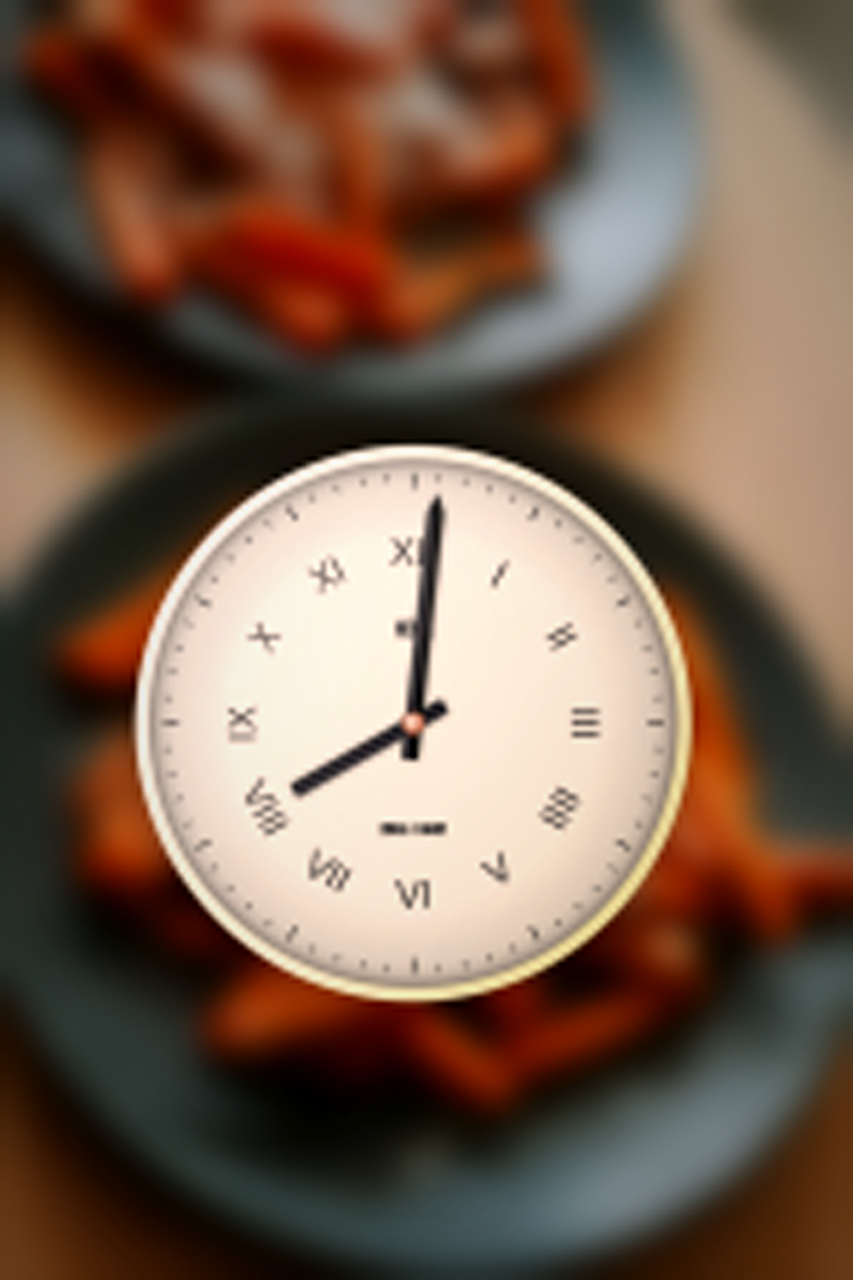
8:01
